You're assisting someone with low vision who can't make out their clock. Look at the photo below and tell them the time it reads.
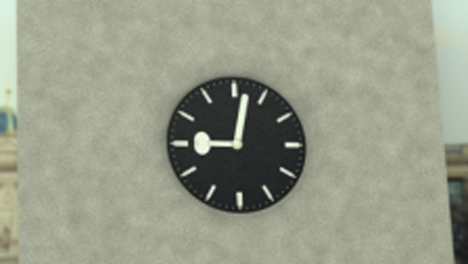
9:02
